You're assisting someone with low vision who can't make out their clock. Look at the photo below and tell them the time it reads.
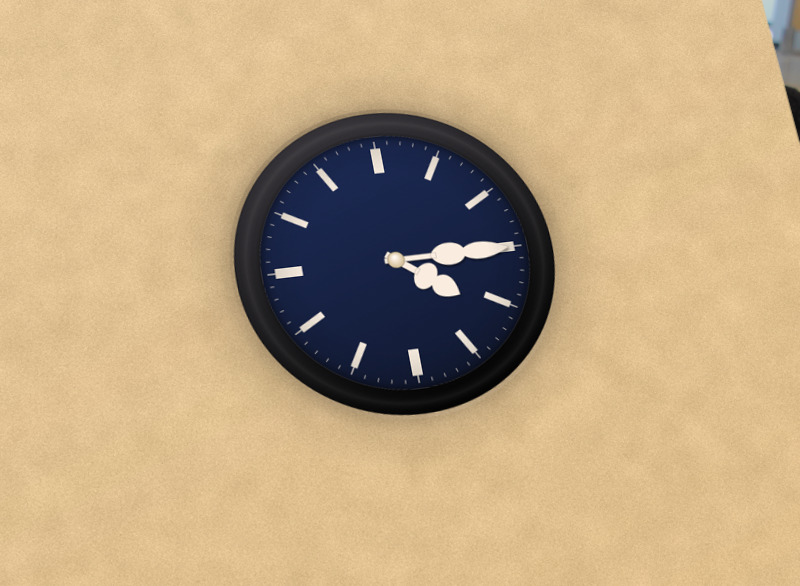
4:15
